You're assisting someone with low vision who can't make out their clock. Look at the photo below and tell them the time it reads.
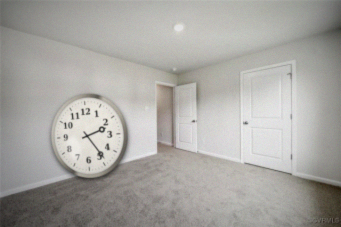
2:24
